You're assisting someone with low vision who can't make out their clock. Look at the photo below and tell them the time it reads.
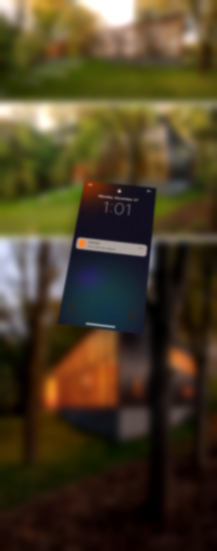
1:01
